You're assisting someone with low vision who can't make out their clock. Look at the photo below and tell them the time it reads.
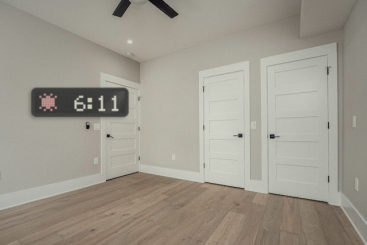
6:11
